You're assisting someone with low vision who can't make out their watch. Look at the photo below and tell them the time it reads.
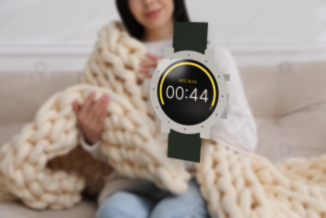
0:44
